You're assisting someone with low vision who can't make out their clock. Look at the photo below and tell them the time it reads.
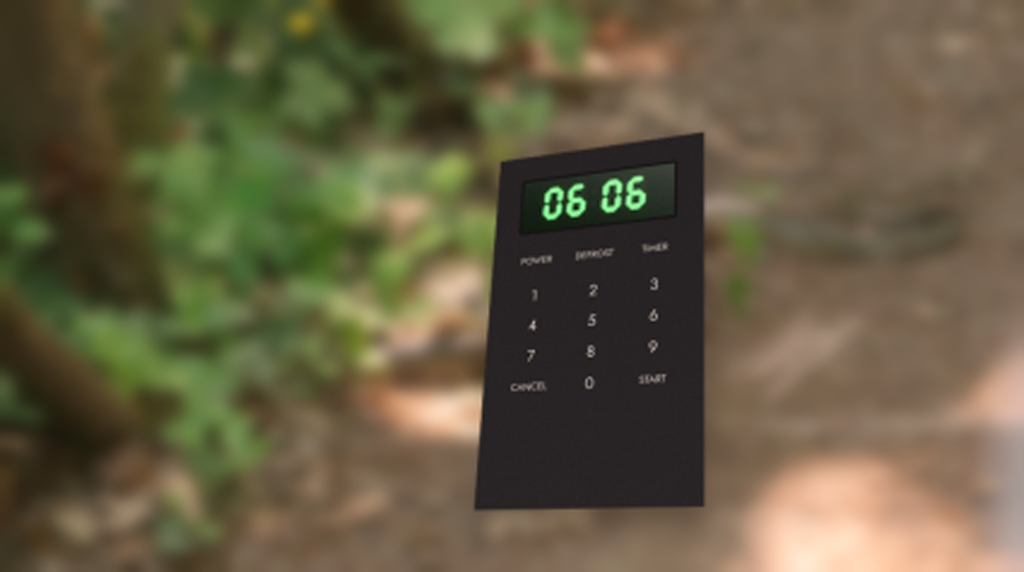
6:06
